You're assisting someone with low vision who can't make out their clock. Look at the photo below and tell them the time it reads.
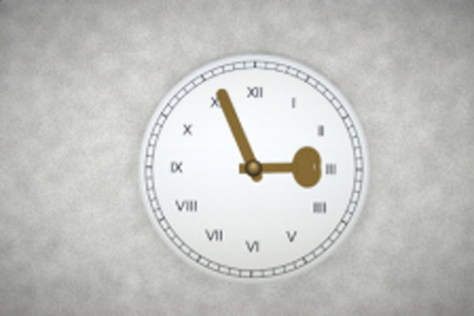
2:56
